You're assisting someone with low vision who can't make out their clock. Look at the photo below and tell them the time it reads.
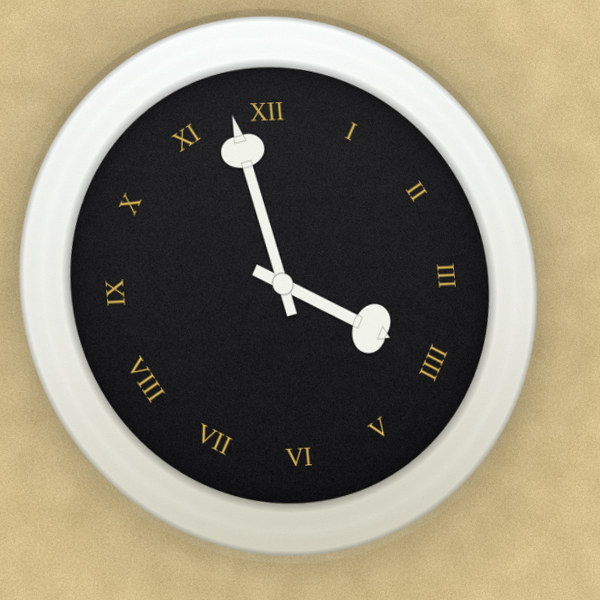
3:58
